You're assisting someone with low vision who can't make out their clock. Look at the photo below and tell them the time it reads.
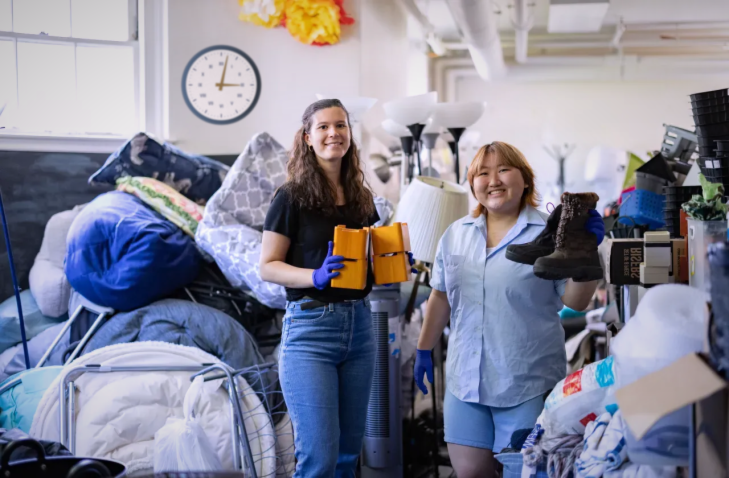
3:02
